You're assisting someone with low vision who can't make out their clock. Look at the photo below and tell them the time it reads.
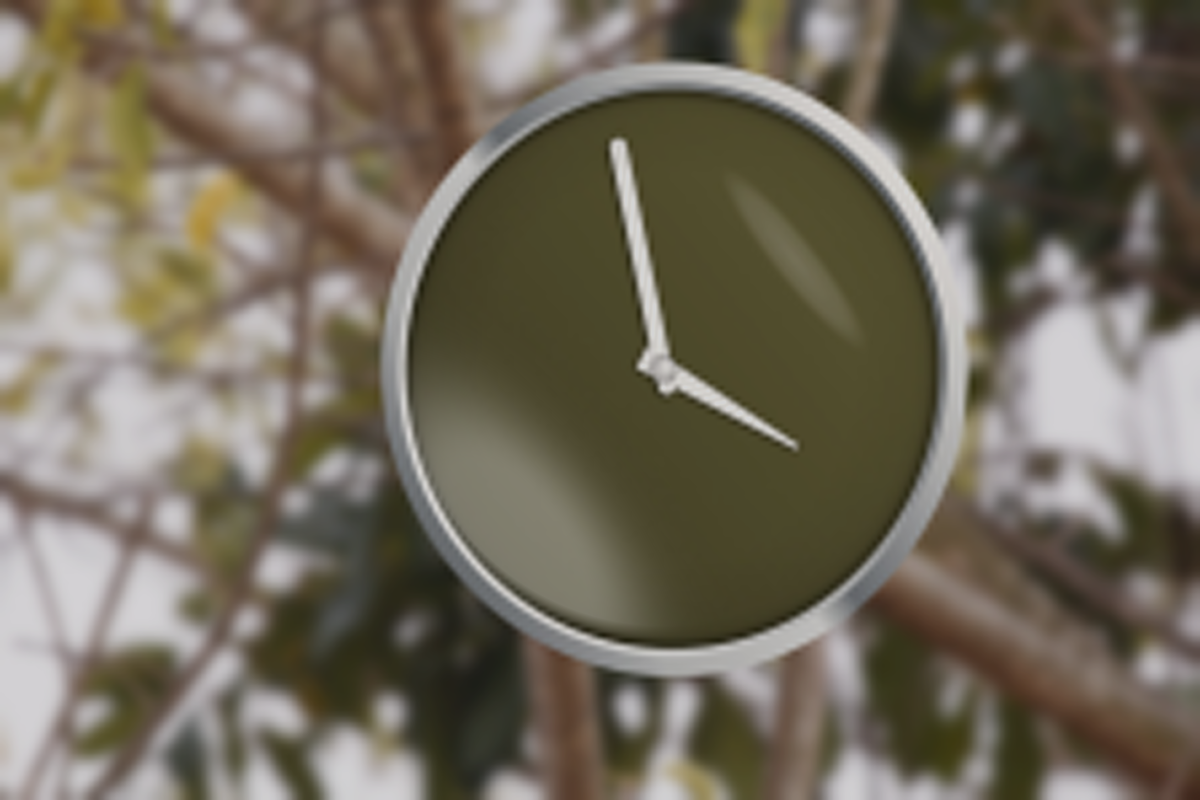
3:58
